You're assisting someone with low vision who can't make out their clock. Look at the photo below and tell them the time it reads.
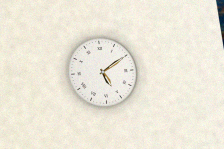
5:10
